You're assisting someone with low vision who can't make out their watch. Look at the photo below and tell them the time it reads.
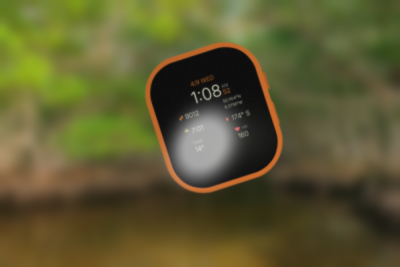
1:08
